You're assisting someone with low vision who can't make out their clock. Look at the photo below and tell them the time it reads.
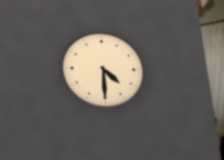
4:30
